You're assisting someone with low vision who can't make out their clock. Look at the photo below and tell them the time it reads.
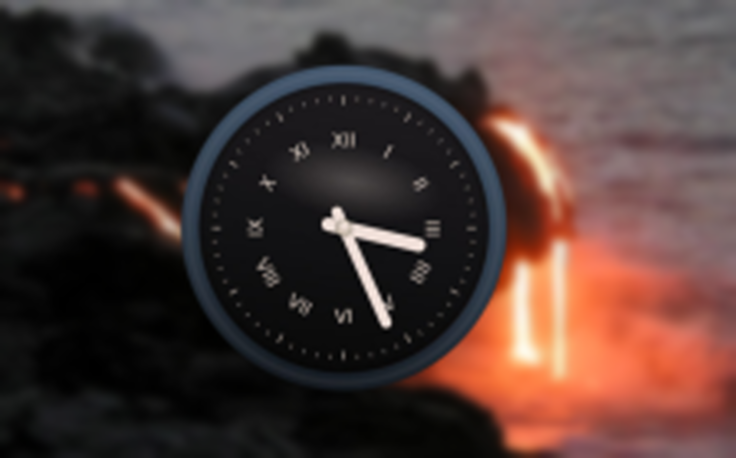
3:26
